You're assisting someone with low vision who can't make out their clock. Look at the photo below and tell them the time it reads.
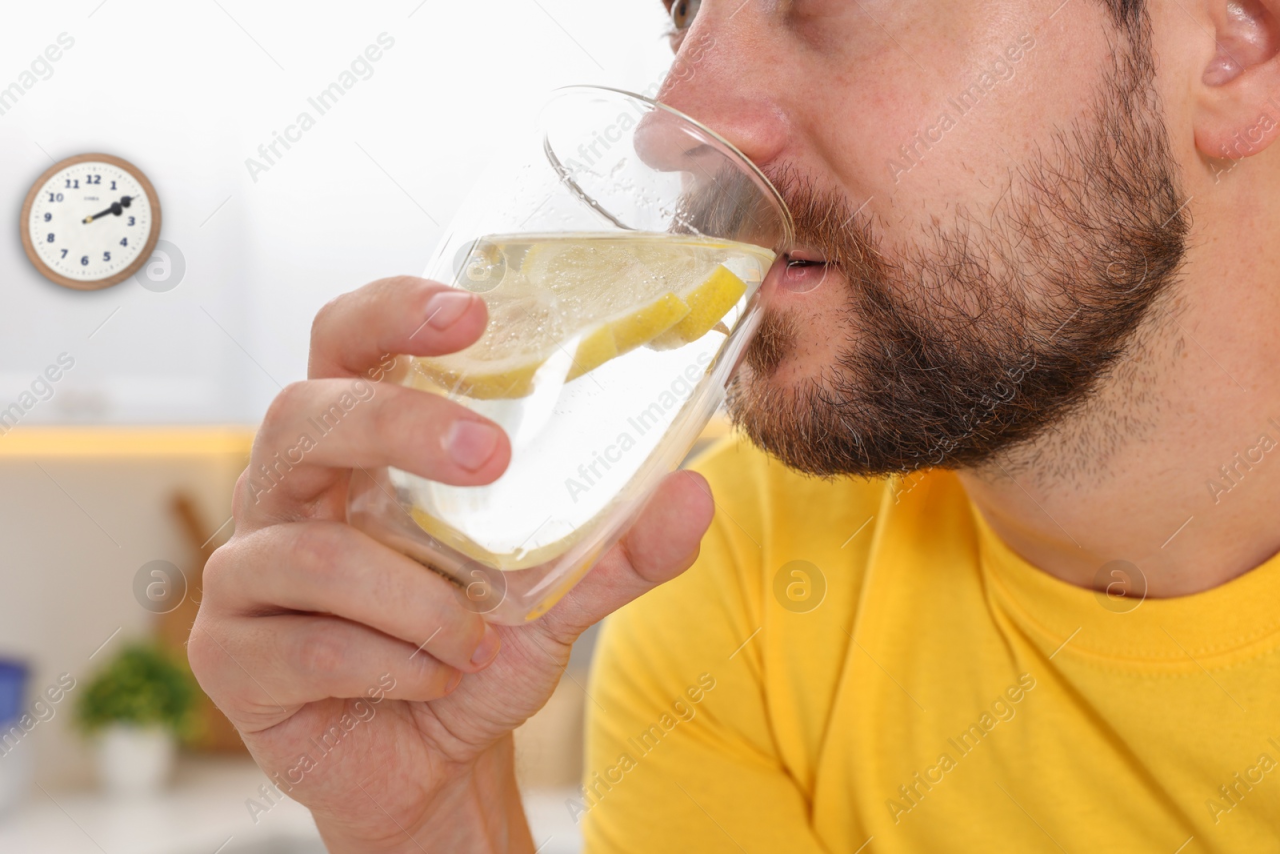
2:10
